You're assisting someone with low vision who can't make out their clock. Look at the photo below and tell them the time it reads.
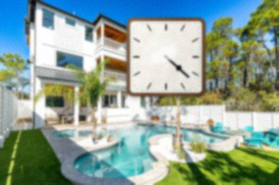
4:22
